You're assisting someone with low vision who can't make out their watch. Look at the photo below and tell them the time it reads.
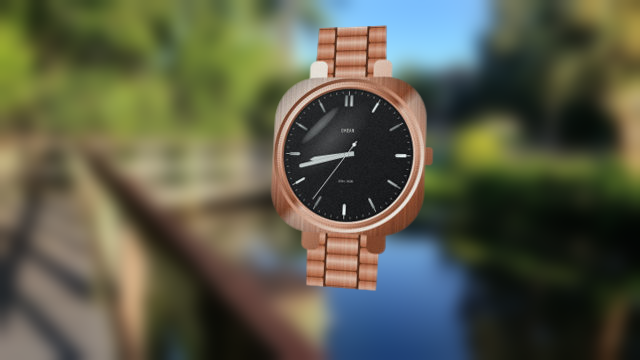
8:42:36
